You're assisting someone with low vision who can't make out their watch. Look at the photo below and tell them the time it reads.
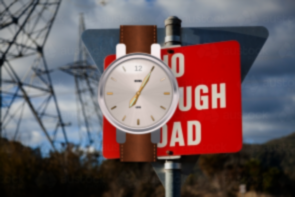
7:05
